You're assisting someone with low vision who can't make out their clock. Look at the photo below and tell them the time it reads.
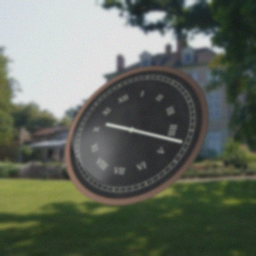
10:22
